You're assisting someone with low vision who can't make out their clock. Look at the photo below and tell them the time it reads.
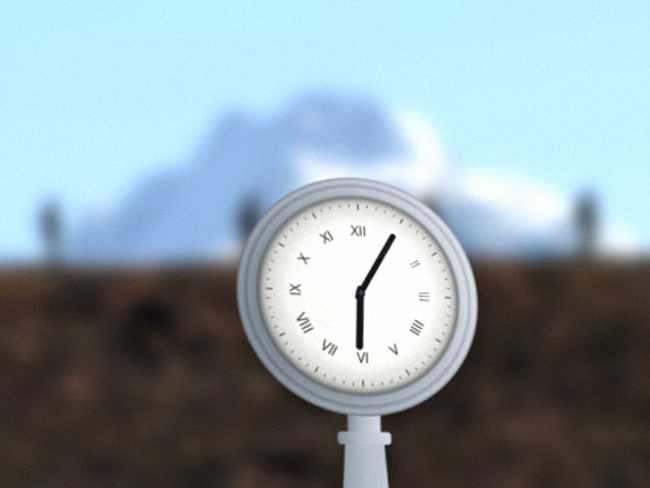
6:05
